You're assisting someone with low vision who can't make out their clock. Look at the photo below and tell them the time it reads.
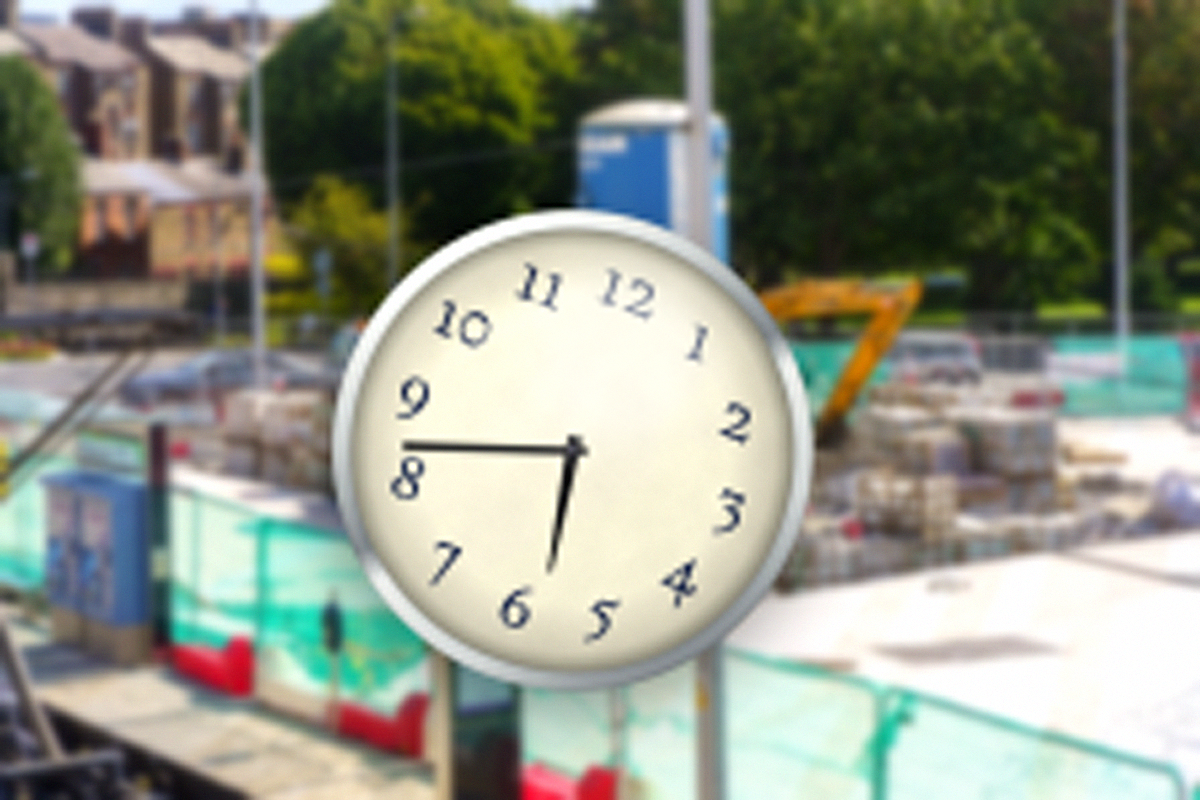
5:42
